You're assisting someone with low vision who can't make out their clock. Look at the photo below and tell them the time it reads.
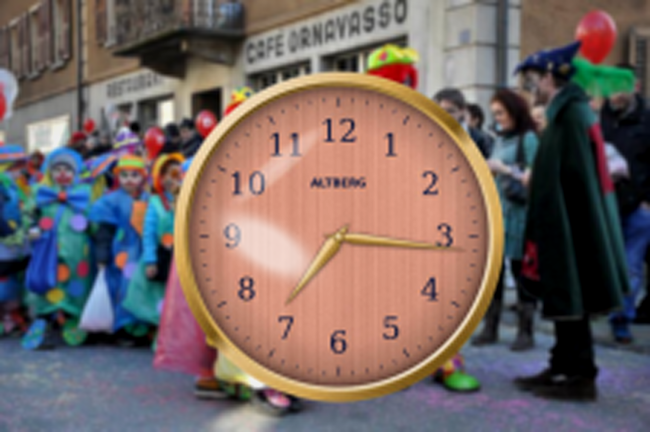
7:16
